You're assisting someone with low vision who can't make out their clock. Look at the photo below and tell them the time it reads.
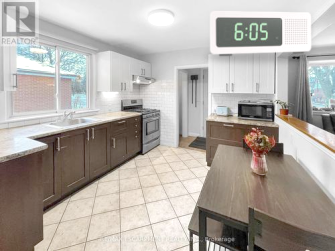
6:05
